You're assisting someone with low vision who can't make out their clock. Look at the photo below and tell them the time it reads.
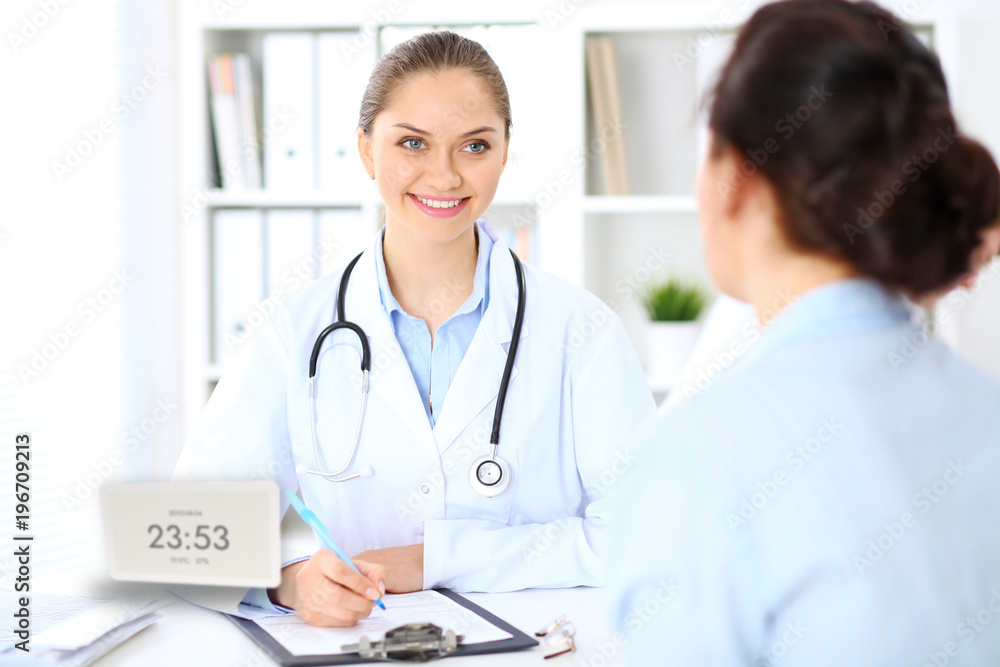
23:53
